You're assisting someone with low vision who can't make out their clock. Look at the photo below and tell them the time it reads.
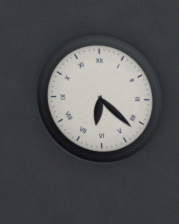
6:22
